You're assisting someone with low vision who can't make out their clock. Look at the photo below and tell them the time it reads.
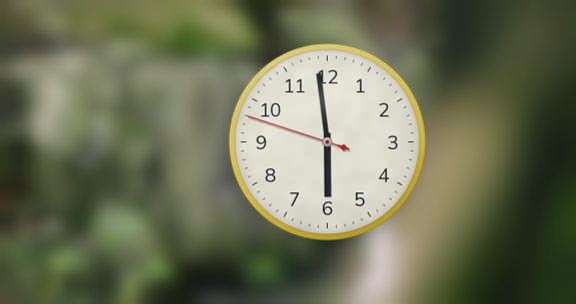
5:58:48
